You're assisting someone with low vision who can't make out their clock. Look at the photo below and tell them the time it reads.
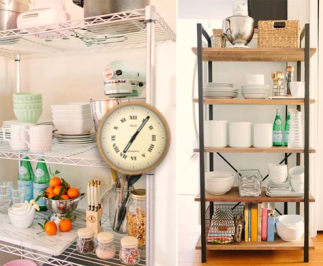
7:06
